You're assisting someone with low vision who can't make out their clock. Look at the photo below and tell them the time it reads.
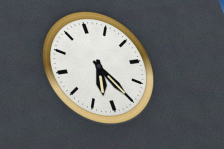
6:25
